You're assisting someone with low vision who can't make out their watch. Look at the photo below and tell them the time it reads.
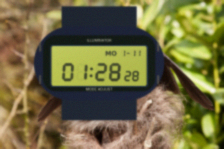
1:28:28
